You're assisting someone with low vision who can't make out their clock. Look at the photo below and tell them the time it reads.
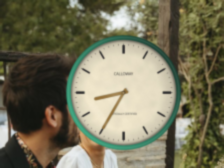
8:35
